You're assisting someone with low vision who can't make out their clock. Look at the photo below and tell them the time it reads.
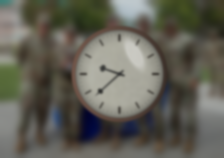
9:38
